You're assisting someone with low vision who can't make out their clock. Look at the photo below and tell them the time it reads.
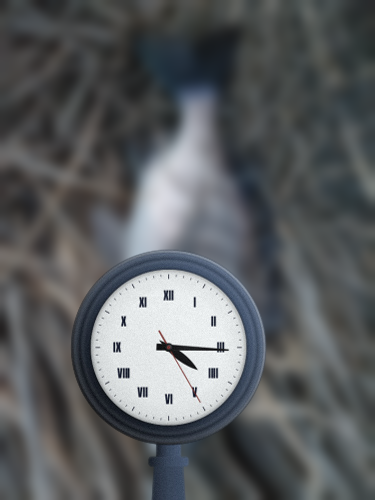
4:15:25
